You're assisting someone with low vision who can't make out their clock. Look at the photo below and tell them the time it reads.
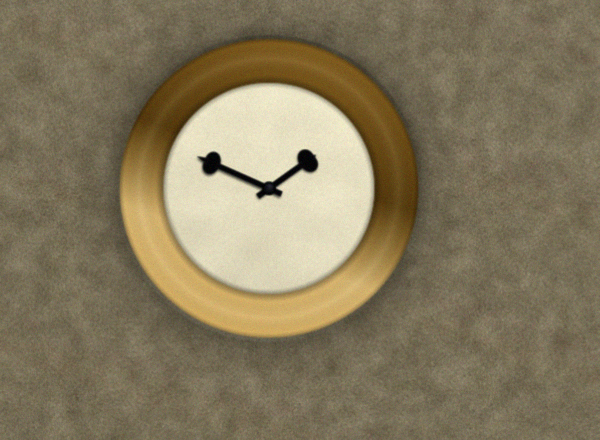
1:49
